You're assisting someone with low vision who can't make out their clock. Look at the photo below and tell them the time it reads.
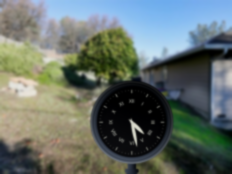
4:28
